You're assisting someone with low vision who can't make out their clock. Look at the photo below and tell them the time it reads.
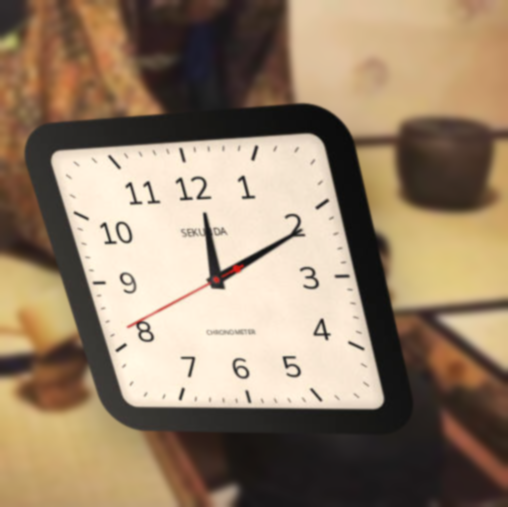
12:10:41
